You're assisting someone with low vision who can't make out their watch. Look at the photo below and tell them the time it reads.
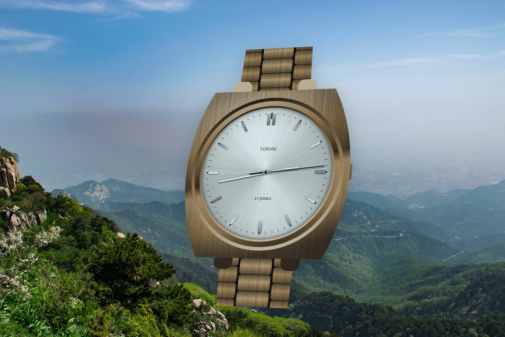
2:43:14
